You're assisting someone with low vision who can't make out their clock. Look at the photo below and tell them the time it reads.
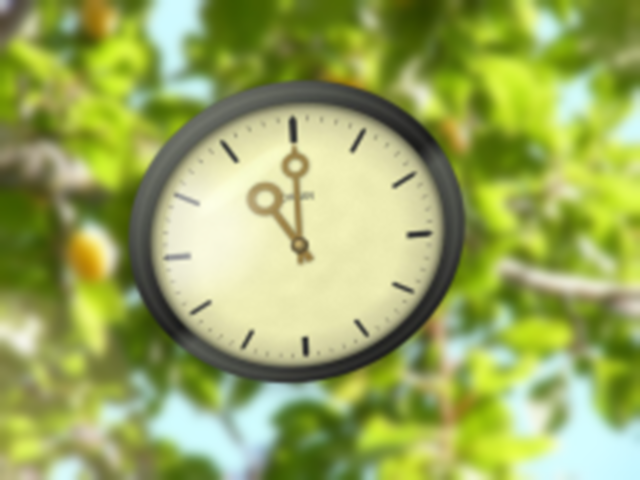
11:00
